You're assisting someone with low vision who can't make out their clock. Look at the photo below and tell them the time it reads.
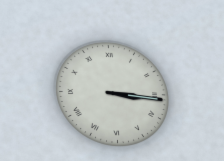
3:16
